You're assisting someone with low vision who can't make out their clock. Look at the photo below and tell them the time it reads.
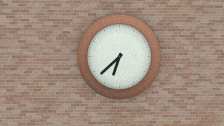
6:38
